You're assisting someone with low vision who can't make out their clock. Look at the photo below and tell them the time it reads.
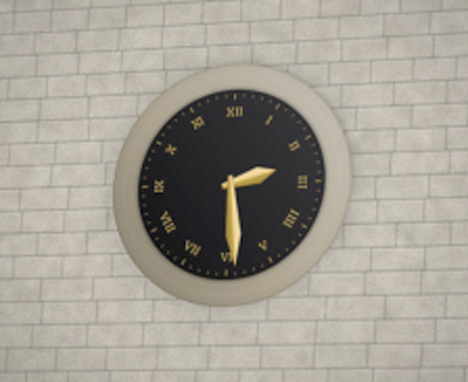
2:29
